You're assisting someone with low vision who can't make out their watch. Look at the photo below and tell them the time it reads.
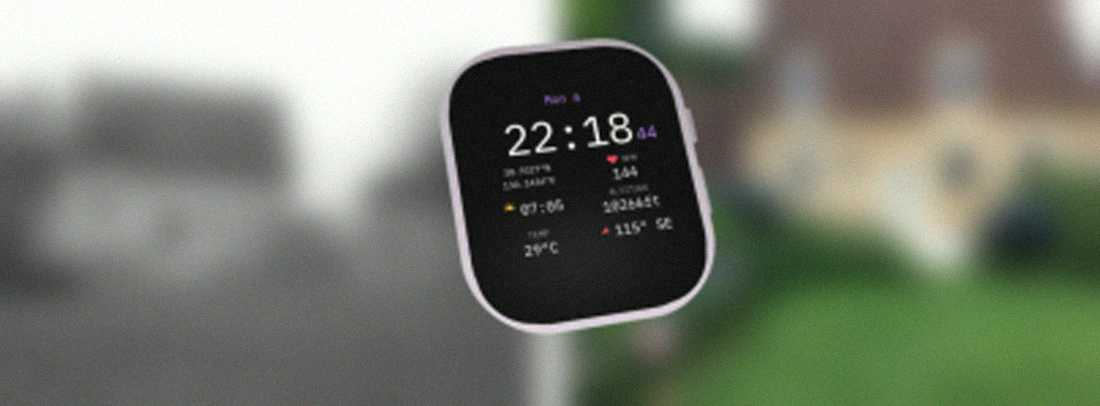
22:18
